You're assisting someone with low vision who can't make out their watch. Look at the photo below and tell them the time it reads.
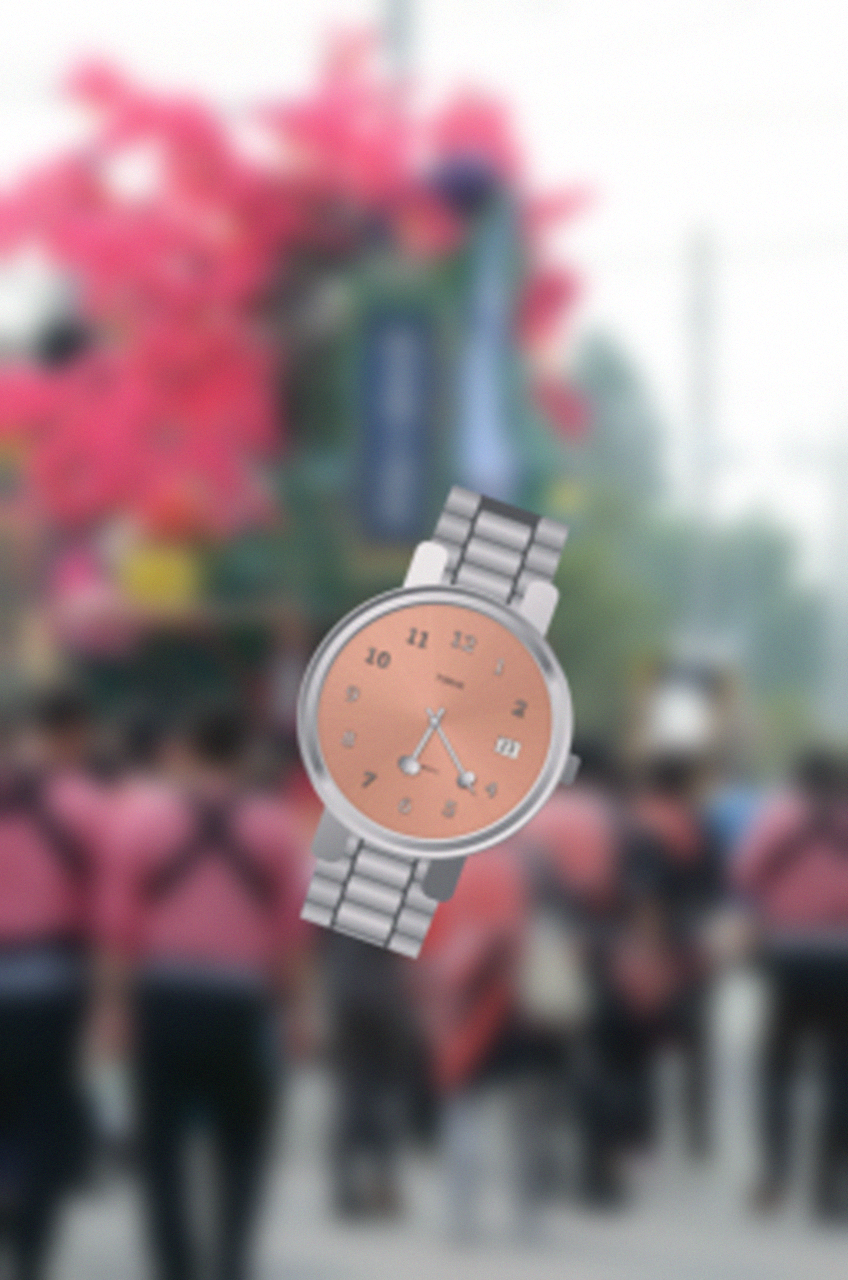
6:22
